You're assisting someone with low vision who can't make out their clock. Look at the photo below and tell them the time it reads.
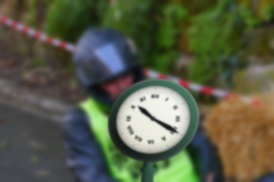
10:20
